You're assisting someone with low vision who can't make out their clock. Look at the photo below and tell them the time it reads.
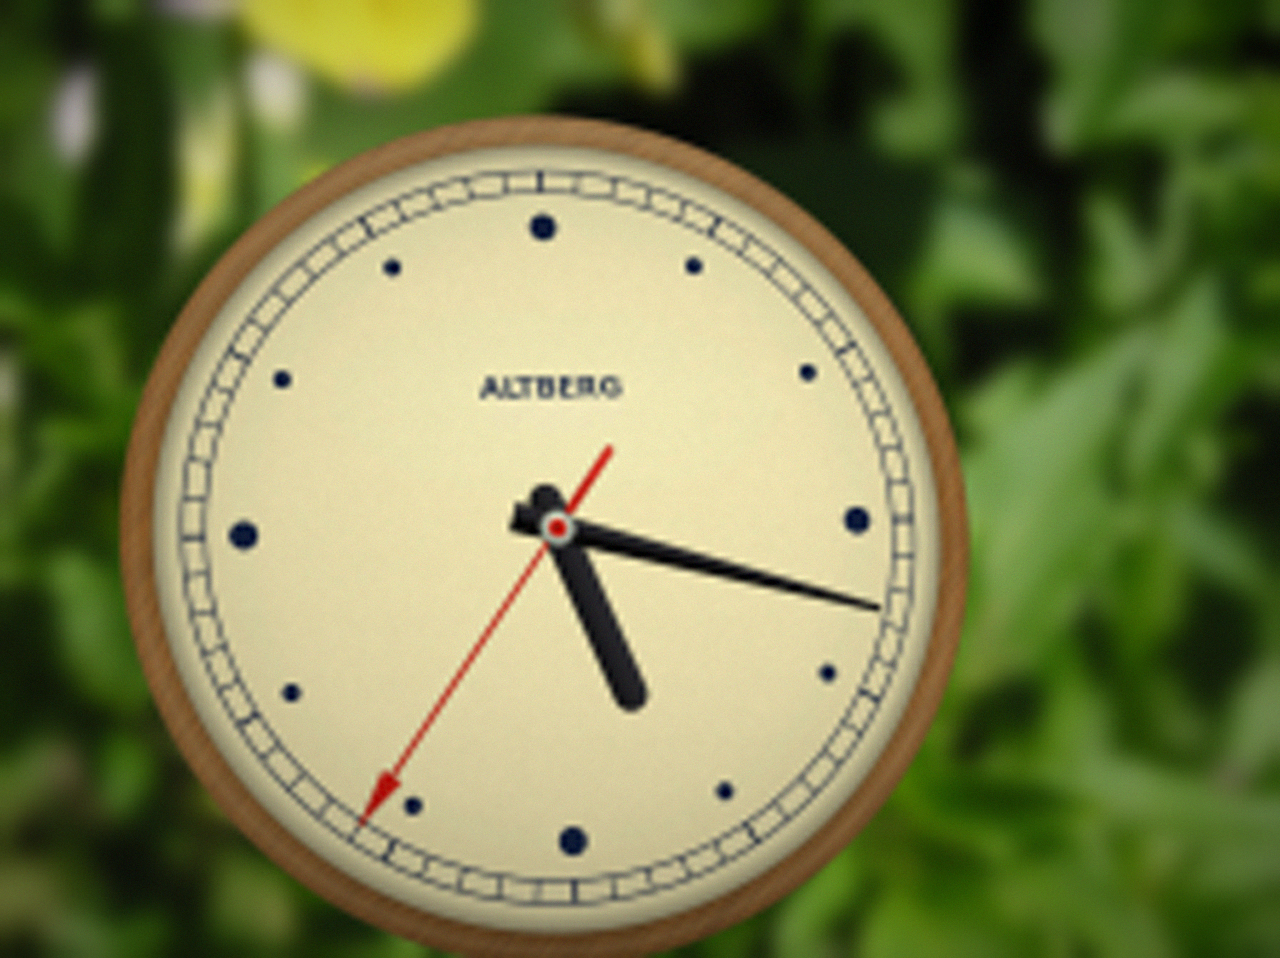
5:17:36
